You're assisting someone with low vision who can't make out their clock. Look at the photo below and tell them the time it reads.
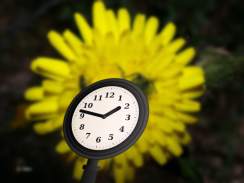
1:47
